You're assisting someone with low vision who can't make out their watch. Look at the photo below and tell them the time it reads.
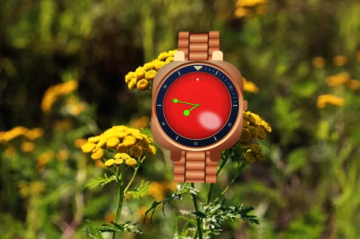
7:47
